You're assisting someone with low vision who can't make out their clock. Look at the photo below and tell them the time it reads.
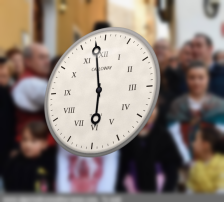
5:58
